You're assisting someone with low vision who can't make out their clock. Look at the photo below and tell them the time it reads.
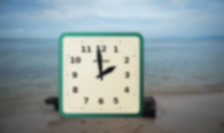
1:59
